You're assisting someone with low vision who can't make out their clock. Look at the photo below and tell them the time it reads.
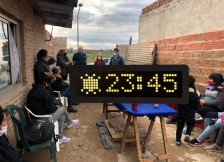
23:45
